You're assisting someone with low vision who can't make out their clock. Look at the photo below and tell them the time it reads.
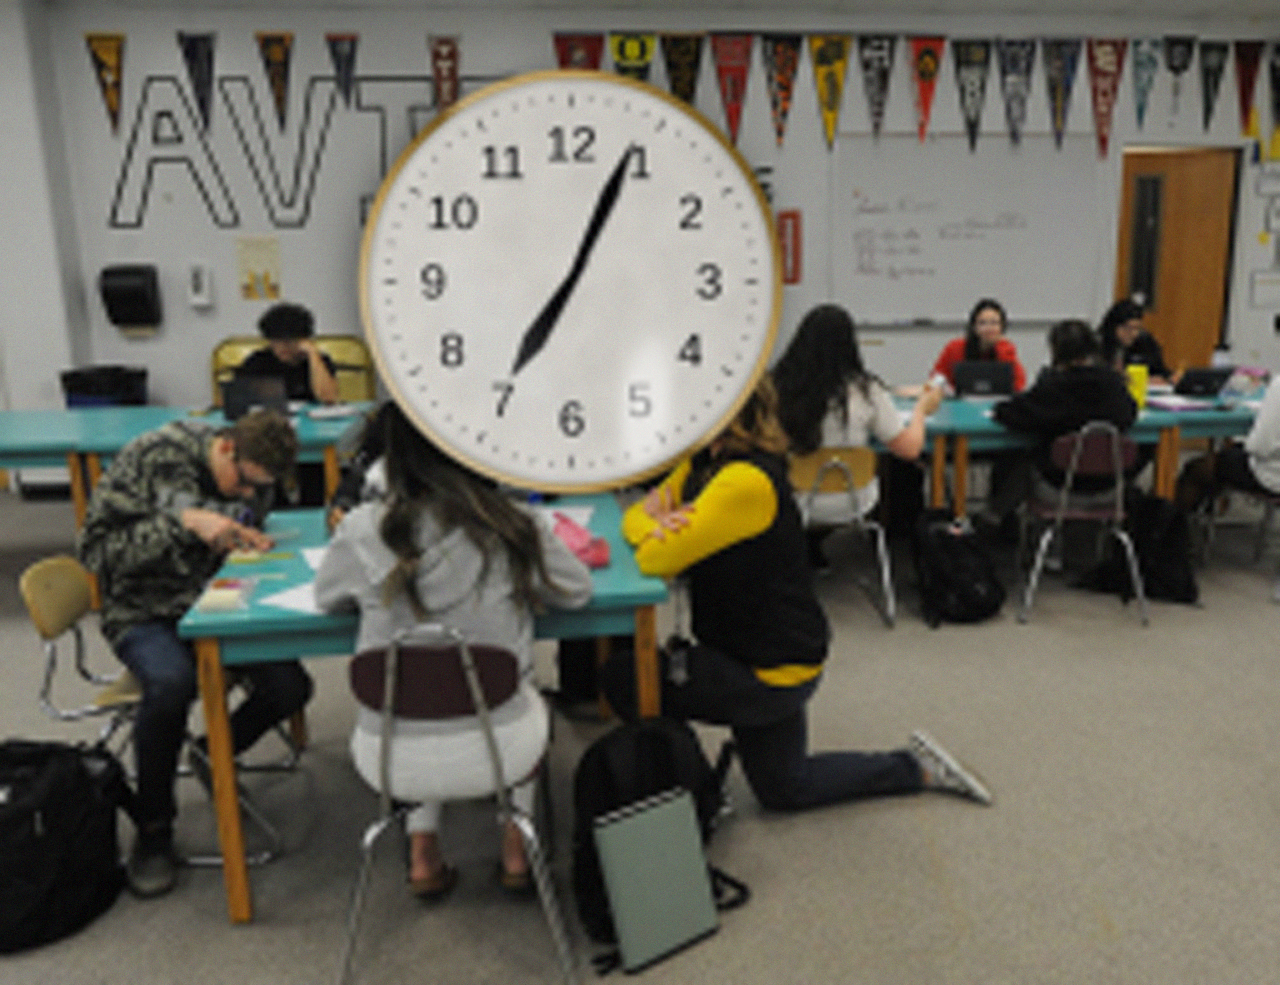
7:04
